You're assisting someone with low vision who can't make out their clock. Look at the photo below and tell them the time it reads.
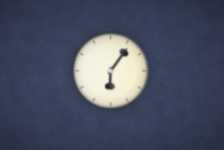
6:06
